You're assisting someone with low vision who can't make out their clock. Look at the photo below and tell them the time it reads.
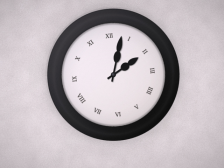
2:03
